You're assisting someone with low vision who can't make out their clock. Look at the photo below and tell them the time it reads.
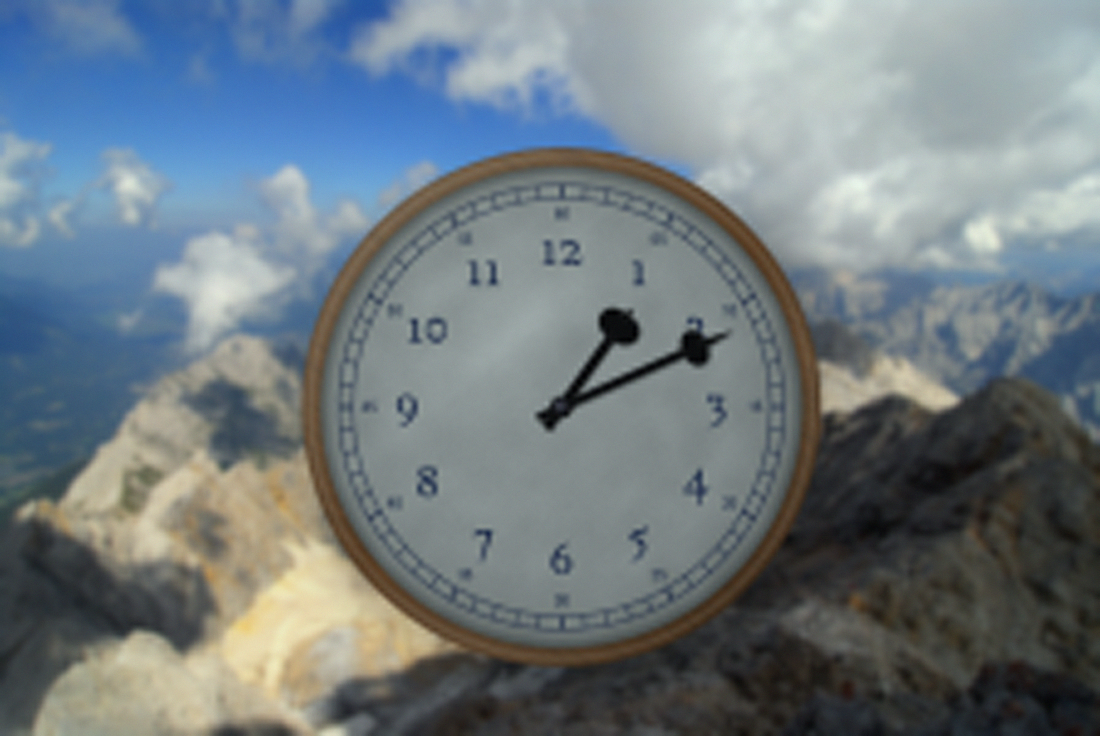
1:11
